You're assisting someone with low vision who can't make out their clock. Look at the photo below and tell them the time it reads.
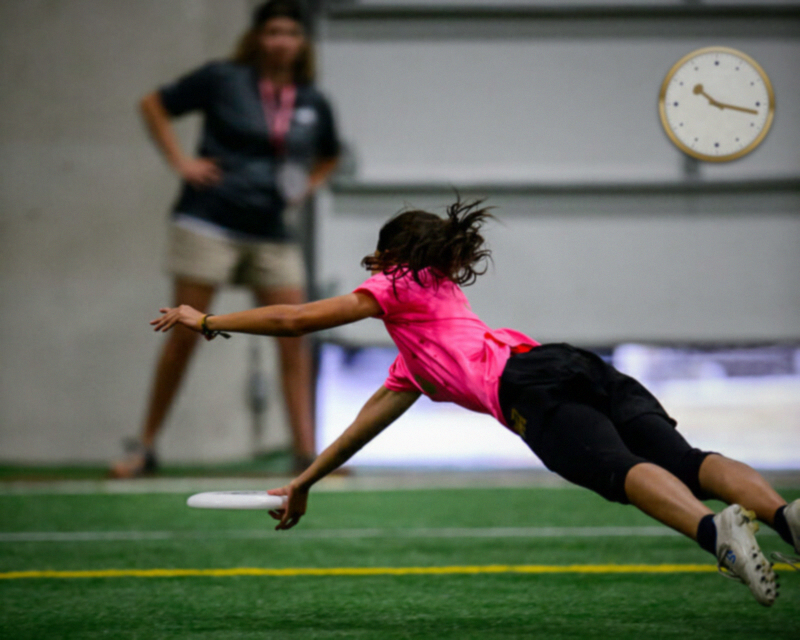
10:17
